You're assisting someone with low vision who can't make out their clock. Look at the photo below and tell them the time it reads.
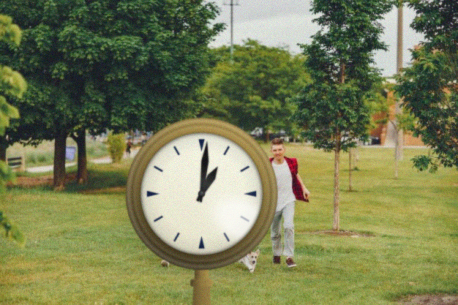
1:01
